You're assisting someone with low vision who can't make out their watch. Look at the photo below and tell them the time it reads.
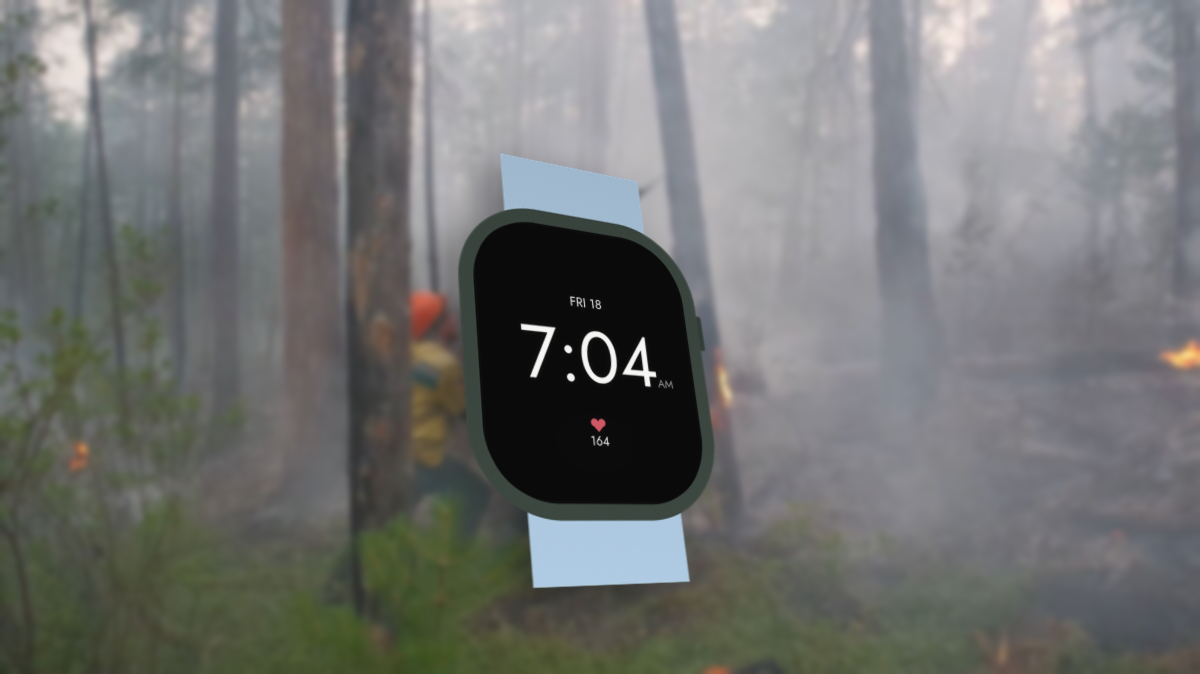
7:04
